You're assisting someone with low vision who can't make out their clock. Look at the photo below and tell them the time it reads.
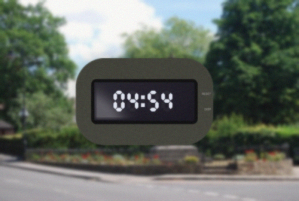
4:54
